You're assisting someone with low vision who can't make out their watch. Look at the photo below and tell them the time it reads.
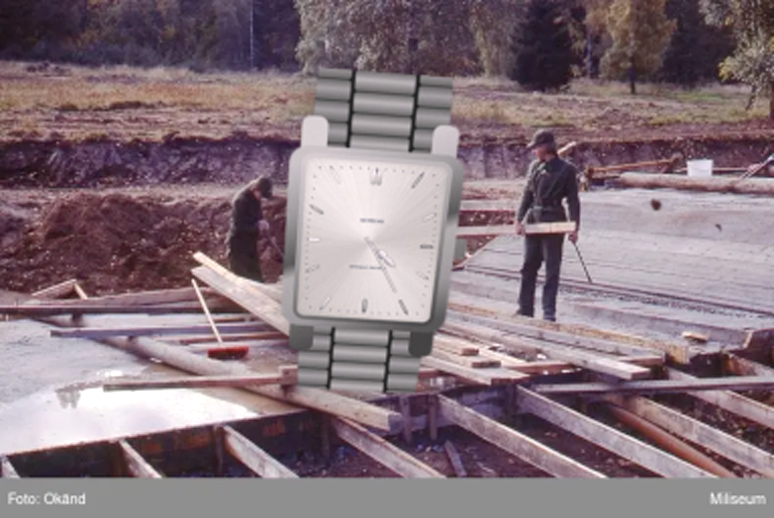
4:25
